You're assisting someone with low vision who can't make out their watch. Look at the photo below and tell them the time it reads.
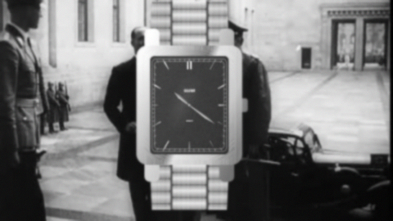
10:21
